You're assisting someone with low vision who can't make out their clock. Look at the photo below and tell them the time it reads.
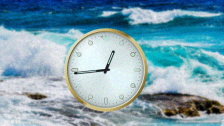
12:44
